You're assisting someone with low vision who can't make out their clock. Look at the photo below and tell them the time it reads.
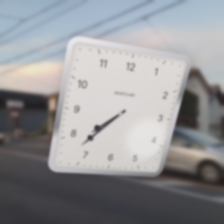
7:37
